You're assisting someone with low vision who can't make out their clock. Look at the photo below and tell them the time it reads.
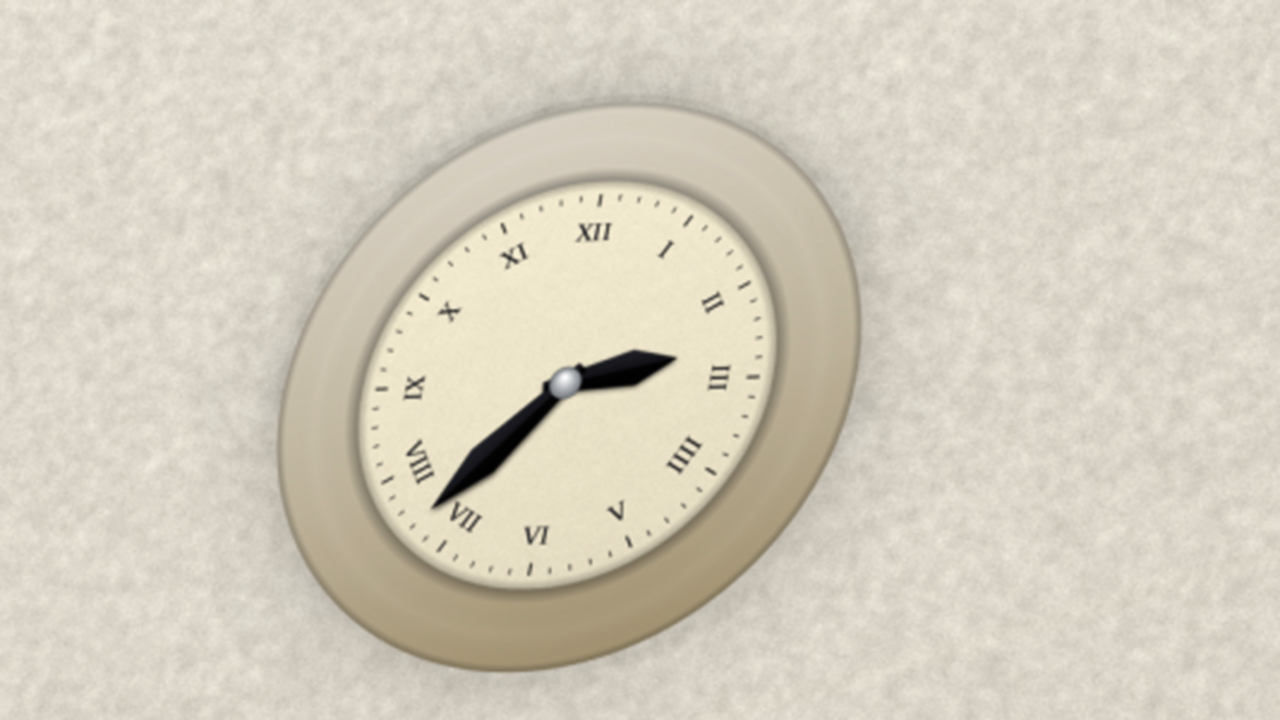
2:37
